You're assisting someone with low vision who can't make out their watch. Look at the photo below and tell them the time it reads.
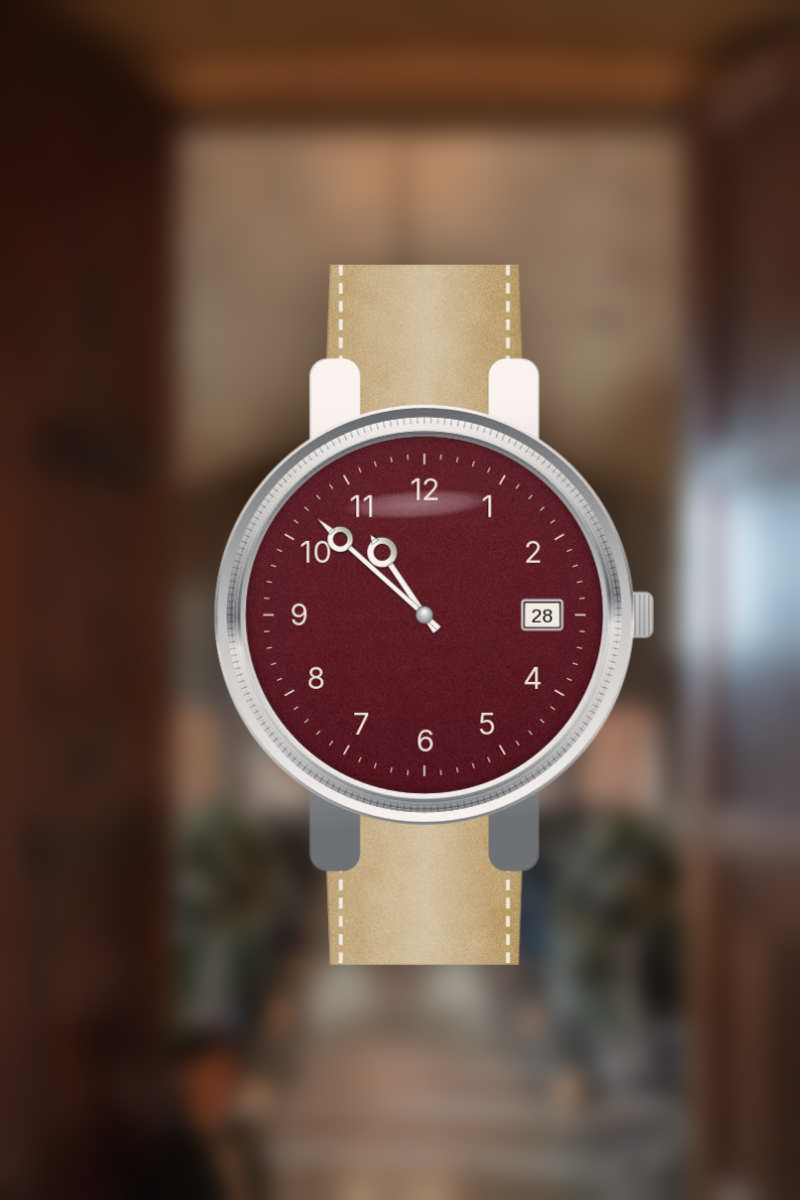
10:52
